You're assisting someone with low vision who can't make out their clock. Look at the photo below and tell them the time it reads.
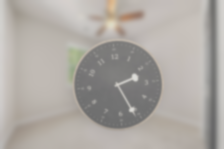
2:26
